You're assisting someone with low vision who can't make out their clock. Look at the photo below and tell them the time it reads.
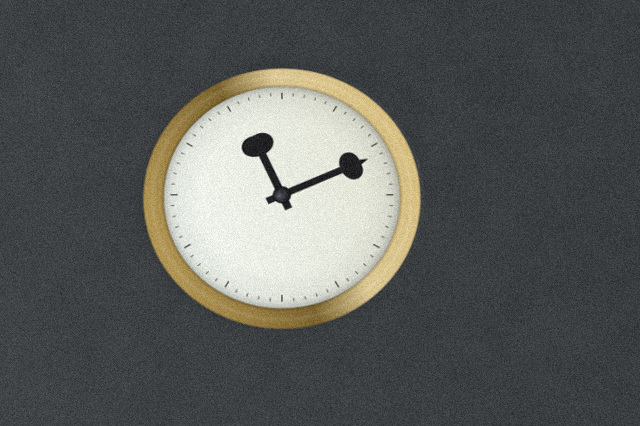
11:11
